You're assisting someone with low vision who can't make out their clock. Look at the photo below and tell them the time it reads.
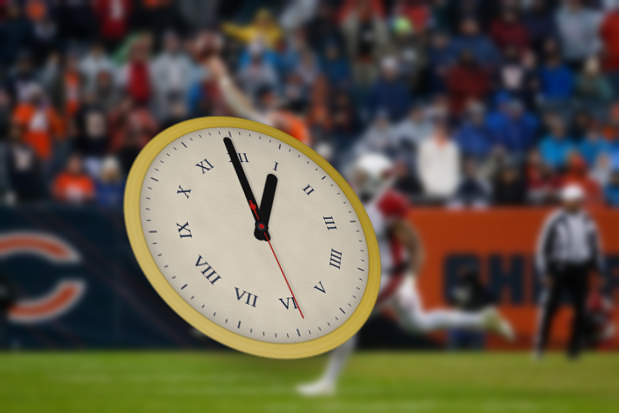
12:59:29
